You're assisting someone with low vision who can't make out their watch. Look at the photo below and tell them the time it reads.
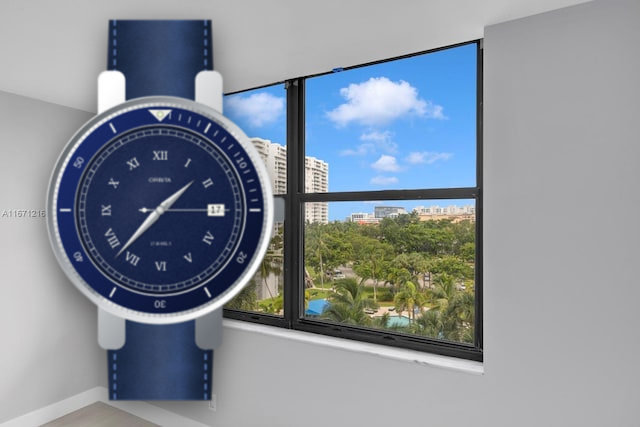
1:37:15
